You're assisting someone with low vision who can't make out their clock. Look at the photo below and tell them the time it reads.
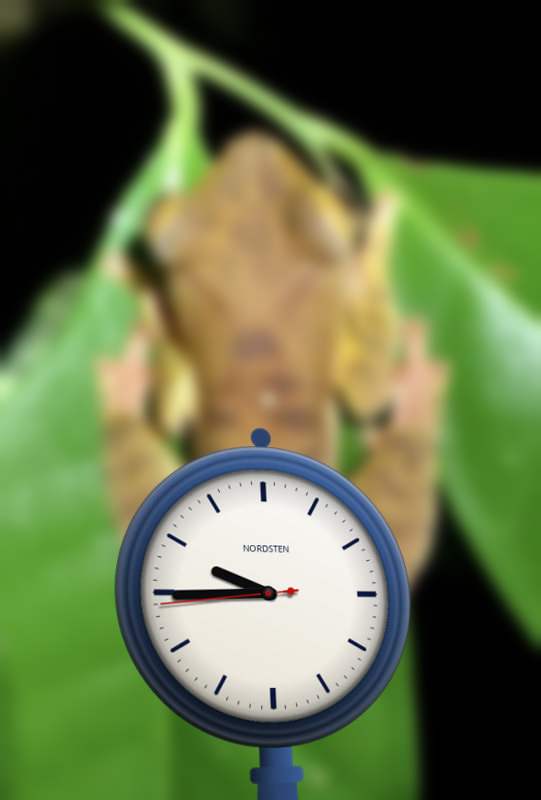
9:44:44
